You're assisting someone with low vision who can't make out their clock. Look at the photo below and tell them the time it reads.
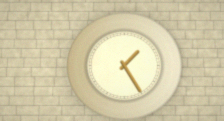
1:25
